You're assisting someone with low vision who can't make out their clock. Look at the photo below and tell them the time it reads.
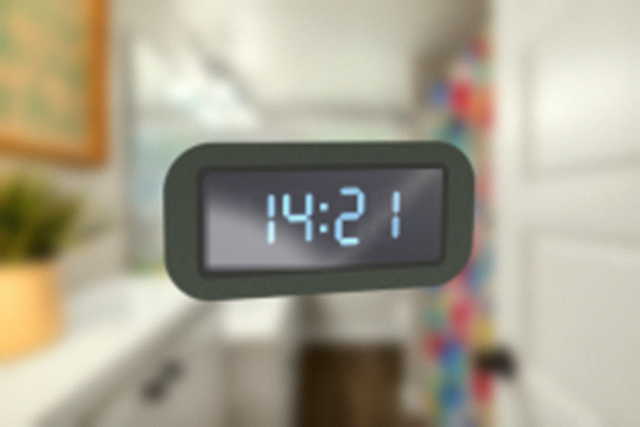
14:21
